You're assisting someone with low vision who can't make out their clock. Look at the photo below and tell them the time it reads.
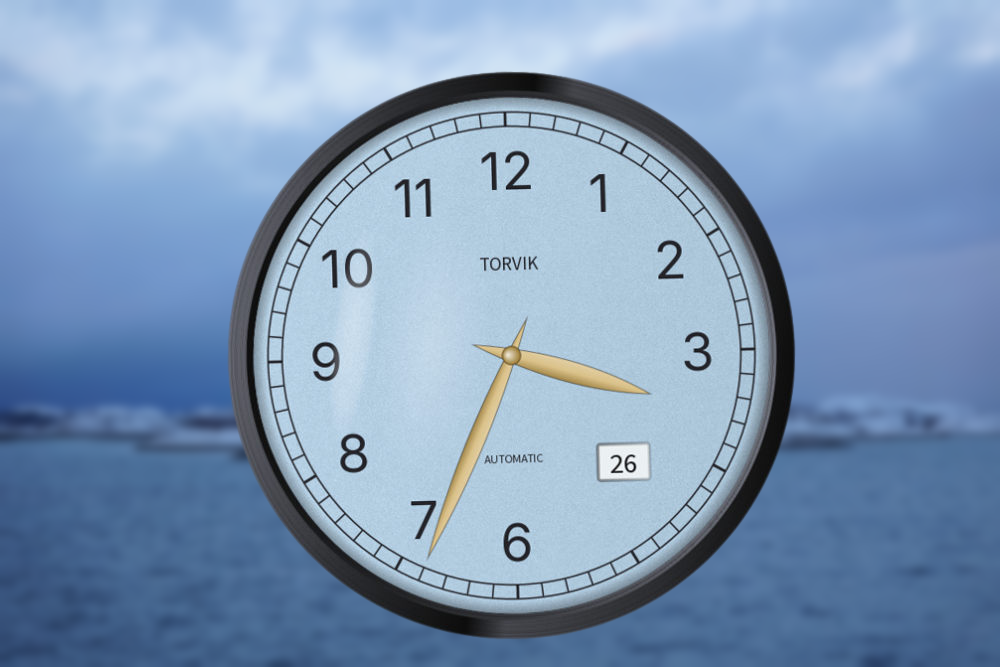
3:34
